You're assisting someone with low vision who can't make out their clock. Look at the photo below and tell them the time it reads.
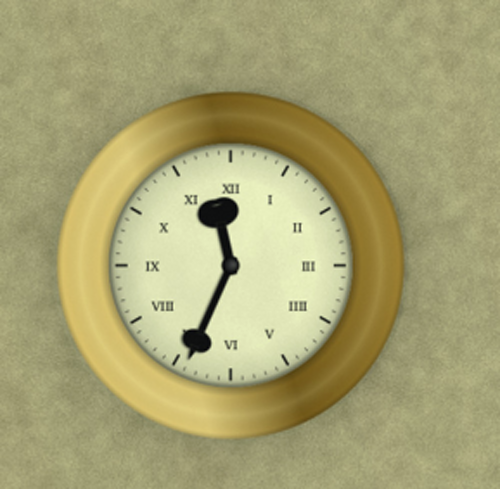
11:34
